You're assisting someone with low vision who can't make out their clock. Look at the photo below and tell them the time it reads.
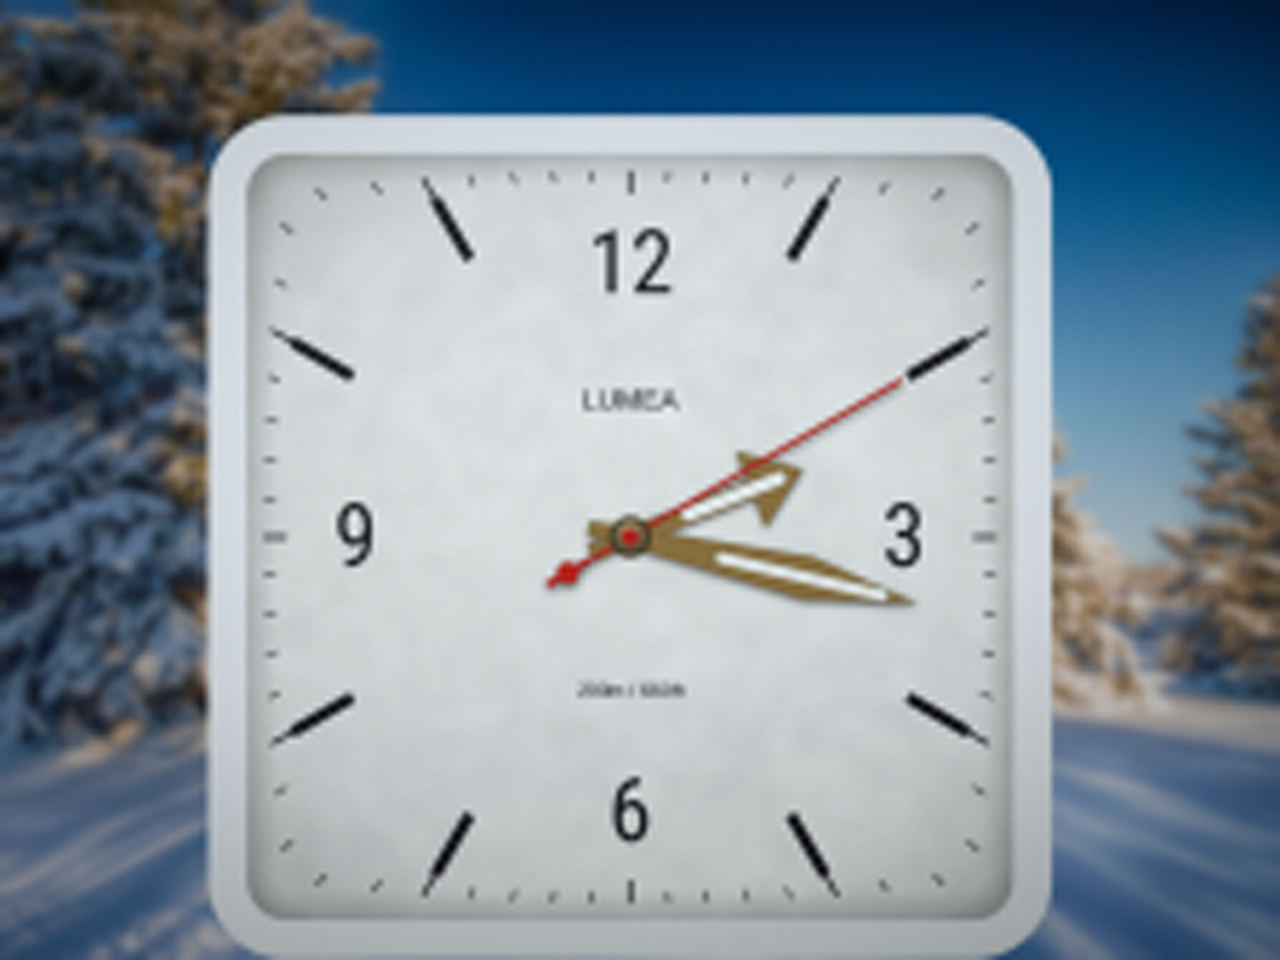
2:17:10
